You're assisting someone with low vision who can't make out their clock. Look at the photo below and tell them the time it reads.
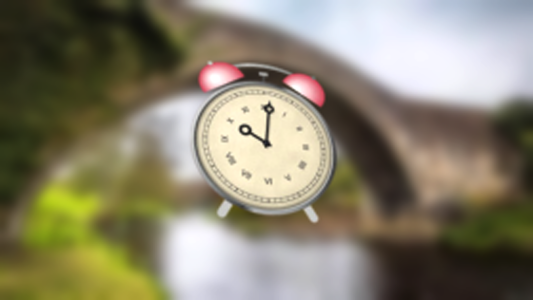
10:01
